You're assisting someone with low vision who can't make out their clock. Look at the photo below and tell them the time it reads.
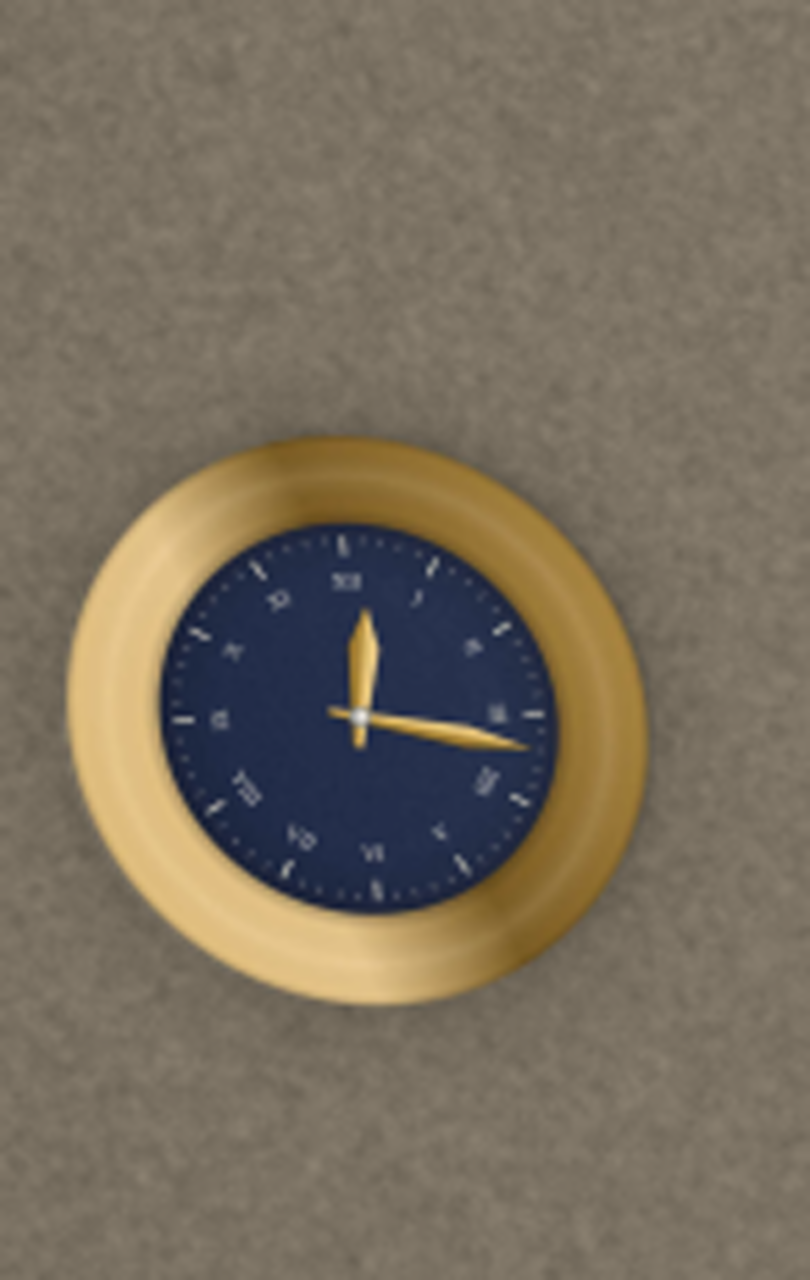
12:17
